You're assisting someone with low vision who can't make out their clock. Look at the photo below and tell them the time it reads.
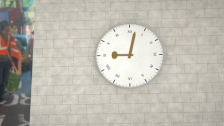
9:02
